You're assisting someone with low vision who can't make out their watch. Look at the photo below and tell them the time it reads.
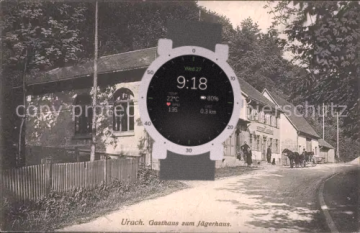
9:18
